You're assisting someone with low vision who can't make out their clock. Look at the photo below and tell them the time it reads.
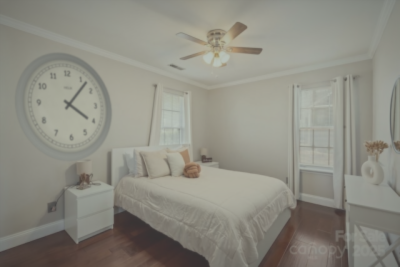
4:07
